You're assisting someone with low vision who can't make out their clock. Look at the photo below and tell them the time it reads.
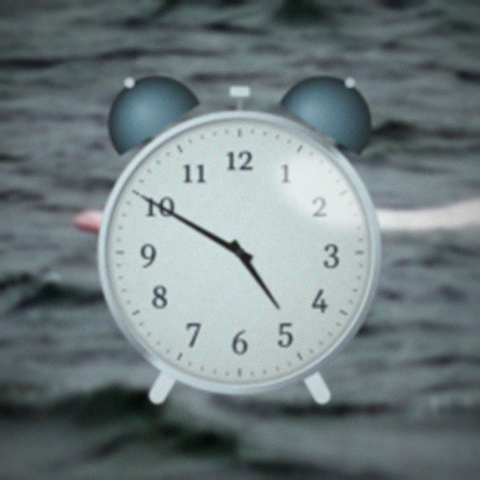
4:50
